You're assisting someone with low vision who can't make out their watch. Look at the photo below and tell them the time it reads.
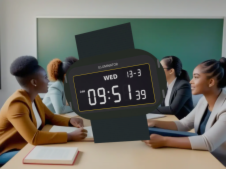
9:51
